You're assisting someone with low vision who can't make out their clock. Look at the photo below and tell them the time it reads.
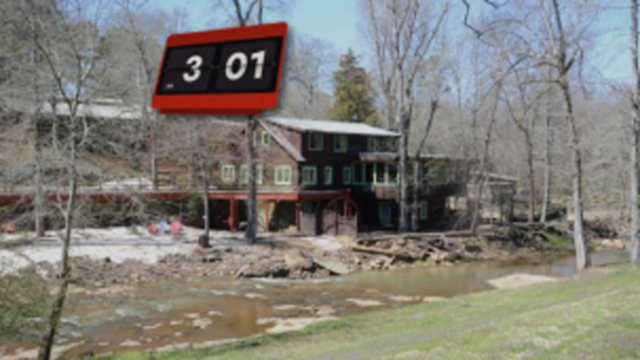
3:01
